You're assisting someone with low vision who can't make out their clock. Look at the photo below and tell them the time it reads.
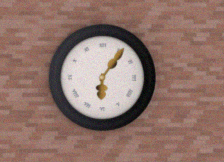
6:06
